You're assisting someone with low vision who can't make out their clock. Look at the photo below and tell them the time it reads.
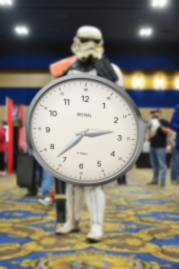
2:37
